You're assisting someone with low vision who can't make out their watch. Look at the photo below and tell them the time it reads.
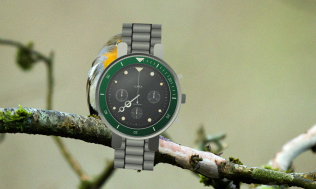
7:38
